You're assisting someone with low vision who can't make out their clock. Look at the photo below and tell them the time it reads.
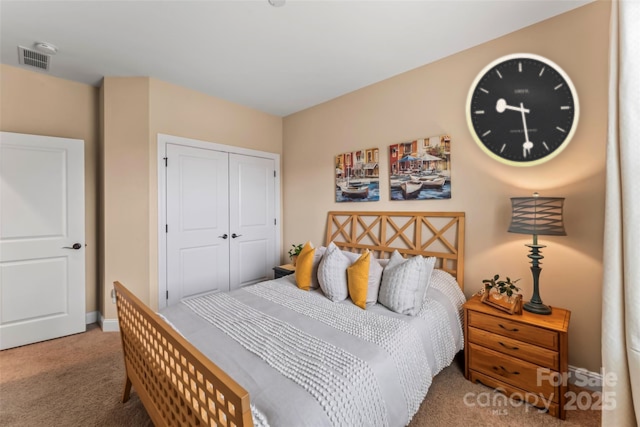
9:29
